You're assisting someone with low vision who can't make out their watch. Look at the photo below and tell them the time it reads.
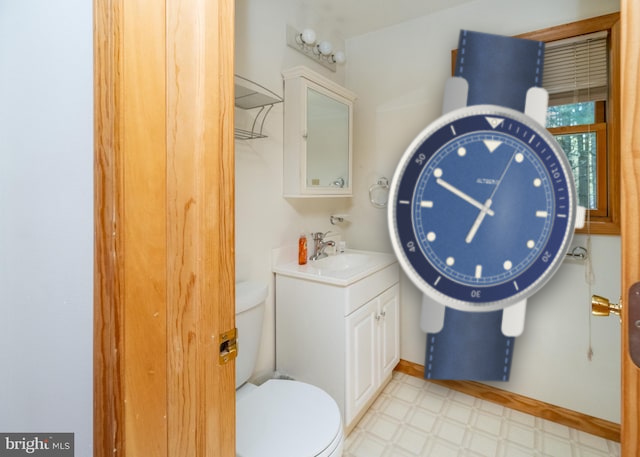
6:49:04
